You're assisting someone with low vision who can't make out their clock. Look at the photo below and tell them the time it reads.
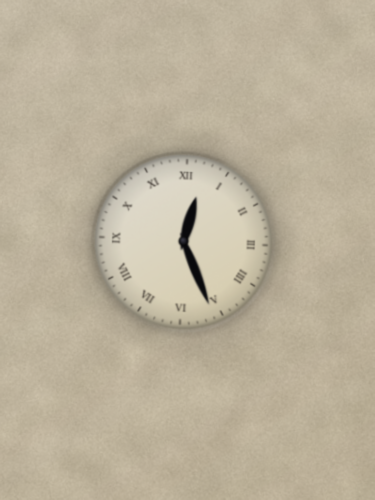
12:26
